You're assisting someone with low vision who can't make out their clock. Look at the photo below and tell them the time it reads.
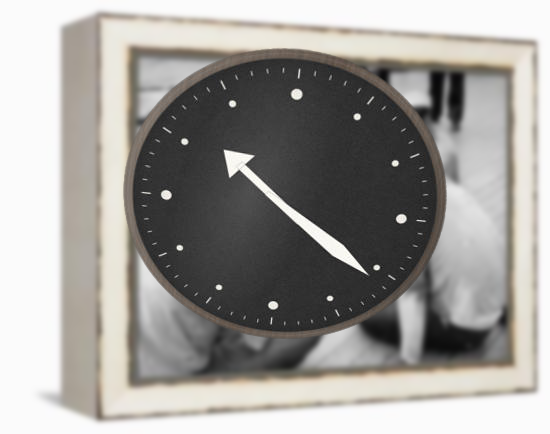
10:21
